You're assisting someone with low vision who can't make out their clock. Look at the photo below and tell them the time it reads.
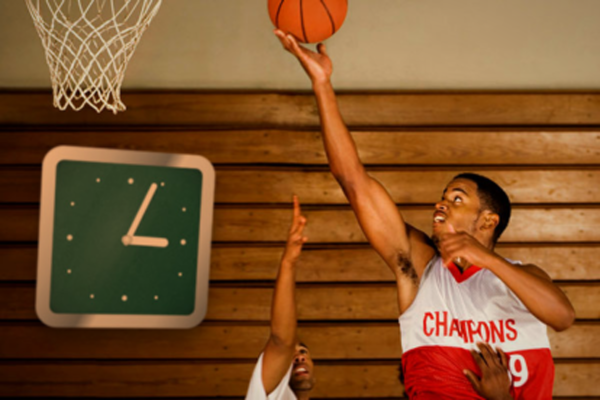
3:04
